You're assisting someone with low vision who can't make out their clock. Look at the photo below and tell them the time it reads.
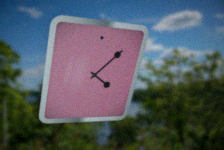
4:07
